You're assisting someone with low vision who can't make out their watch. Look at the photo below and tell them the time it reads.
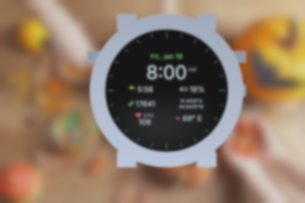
8:00
